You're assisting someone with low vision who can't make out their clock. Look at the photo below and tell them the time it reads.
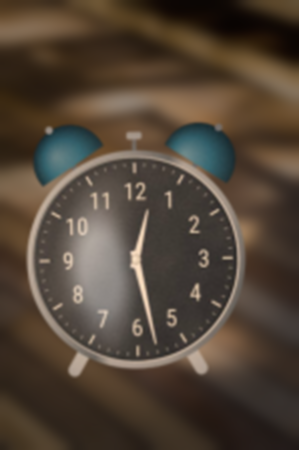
12:28
